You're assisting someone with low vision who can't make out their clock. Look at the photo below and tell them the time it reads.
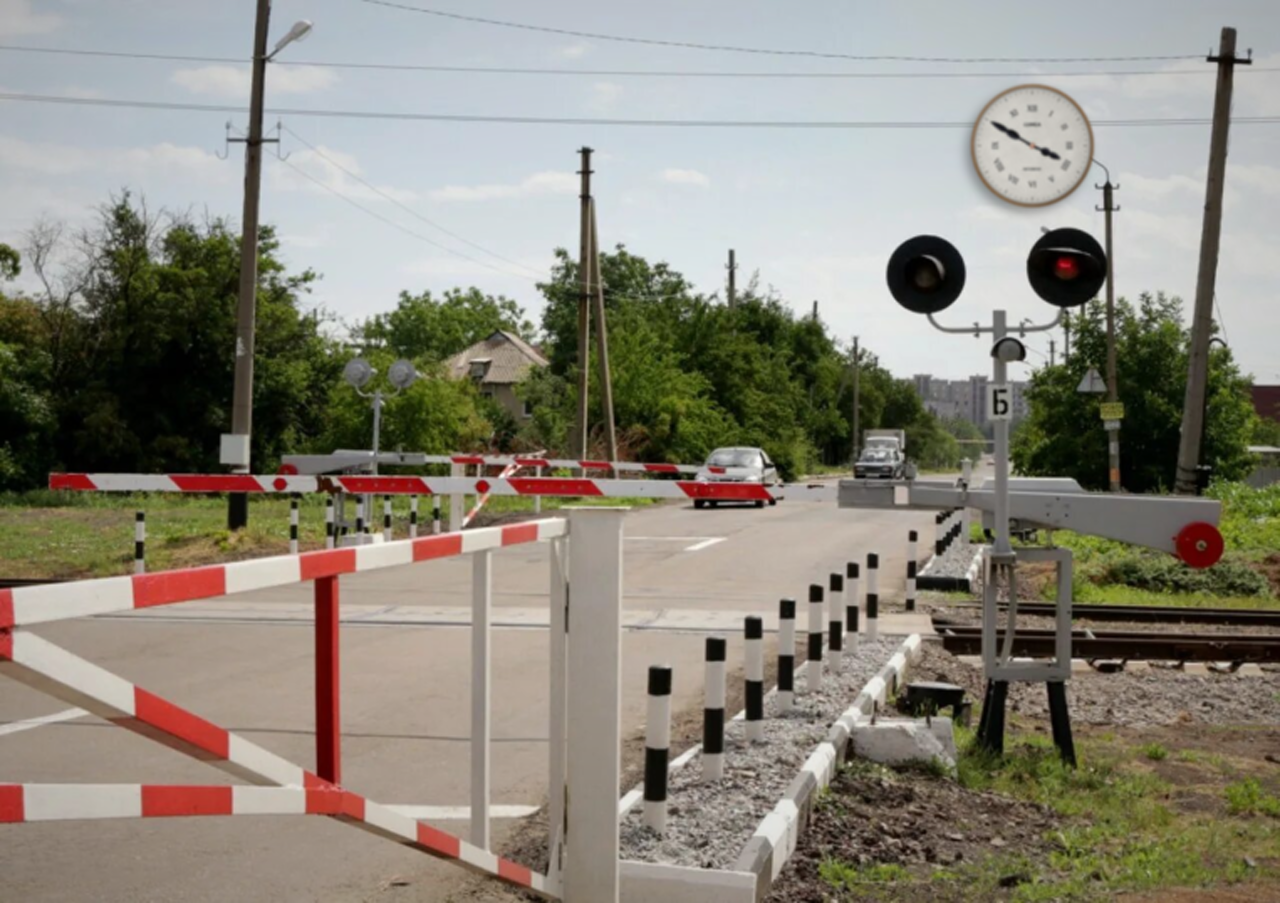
3:50
